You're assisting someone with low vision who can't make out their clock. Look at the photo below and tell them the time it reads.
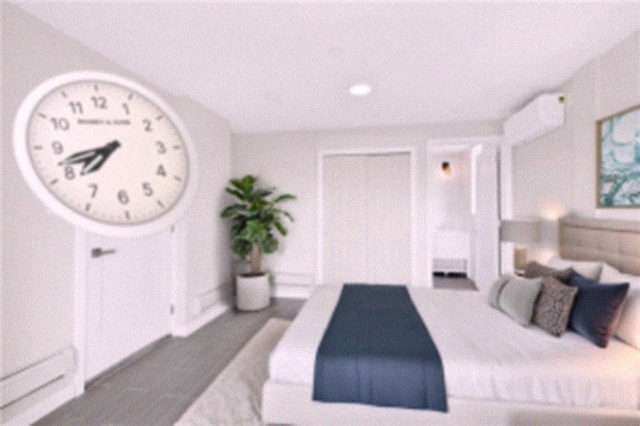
7:42
